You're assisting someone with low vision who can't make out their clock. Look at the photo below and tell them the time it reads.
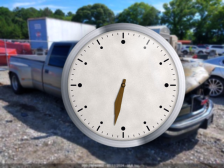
6:32
